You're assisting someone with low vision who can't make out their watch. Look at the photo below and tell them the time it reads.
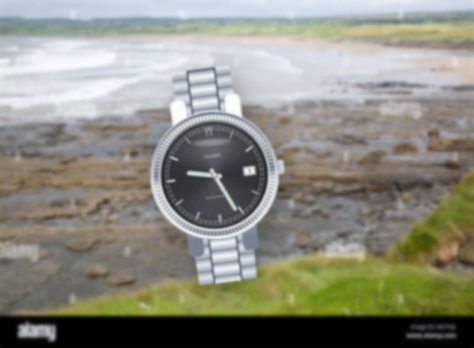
9:26
